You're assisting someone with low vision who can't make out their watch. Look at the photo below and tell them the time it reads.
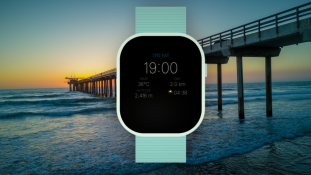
19:00
